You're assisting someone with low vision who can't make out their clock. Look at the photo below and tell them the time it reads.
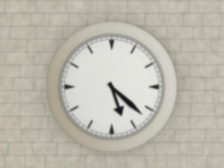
5:22
